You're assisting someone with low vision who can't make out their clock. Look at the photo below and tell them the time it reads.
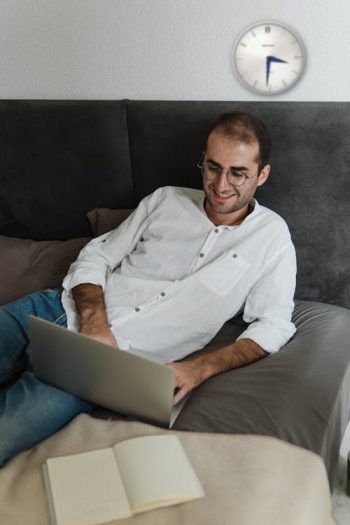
3:31
